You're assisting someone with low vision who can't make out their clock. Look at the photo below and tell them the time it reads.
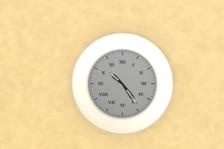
10:24
